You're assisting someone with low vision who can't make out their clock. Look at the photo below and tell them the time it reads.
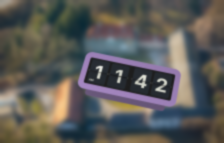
11:42
